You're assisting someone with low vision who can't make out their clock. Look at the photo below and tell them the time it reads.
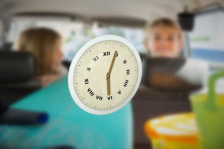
6:04
